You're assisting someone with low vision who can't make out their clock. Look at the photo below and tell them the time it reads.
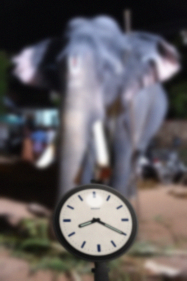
8:20
